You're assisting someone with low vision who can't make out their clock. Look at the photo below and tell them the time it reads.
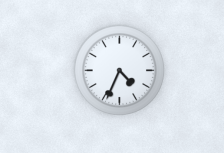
4:34
